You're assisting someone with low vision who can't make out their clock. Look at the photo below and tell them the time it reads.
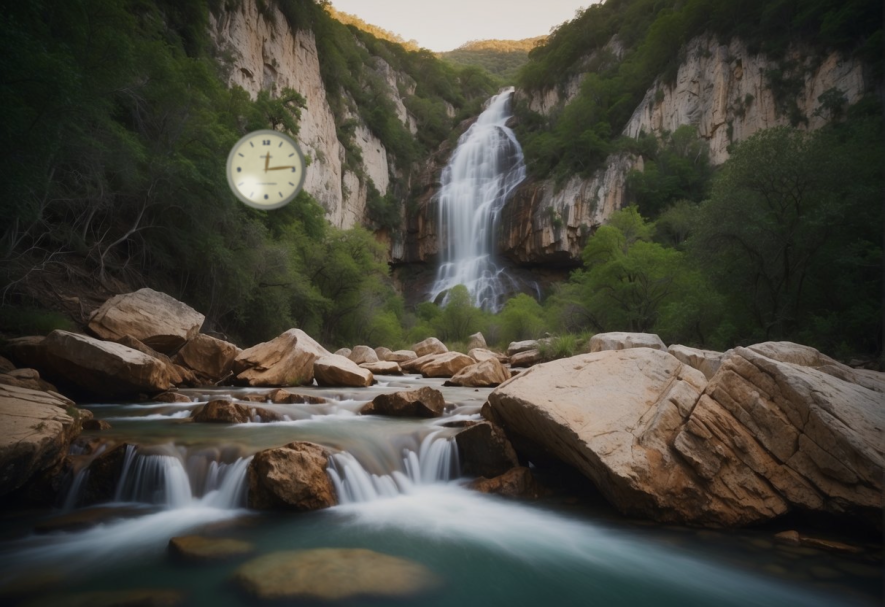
12:14
